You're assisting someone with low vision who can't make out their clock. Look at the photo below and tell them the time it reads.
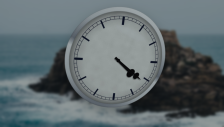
4:21
